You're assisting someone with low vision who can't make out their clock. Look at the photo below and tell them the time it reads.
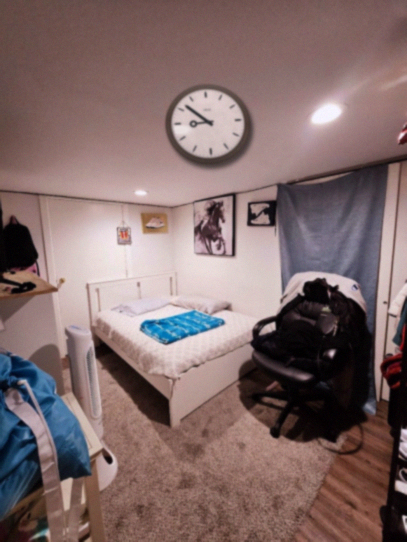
8:52
